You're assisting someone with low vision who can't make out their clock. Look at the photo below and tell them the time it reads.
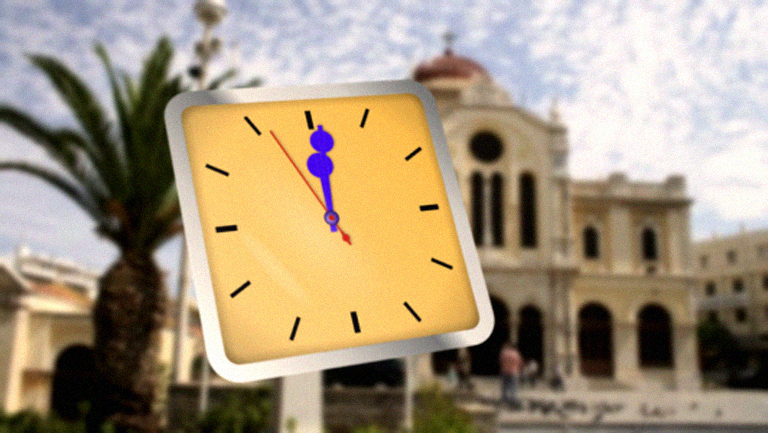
12:00:56
